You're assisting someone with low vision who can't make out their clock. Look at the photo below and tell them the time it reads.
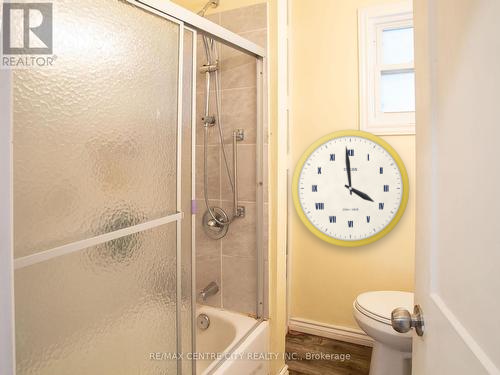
3:59
